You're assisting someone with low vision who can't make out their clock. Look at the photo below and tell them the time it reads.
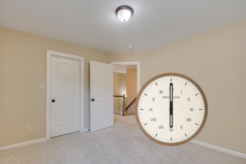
6:00
